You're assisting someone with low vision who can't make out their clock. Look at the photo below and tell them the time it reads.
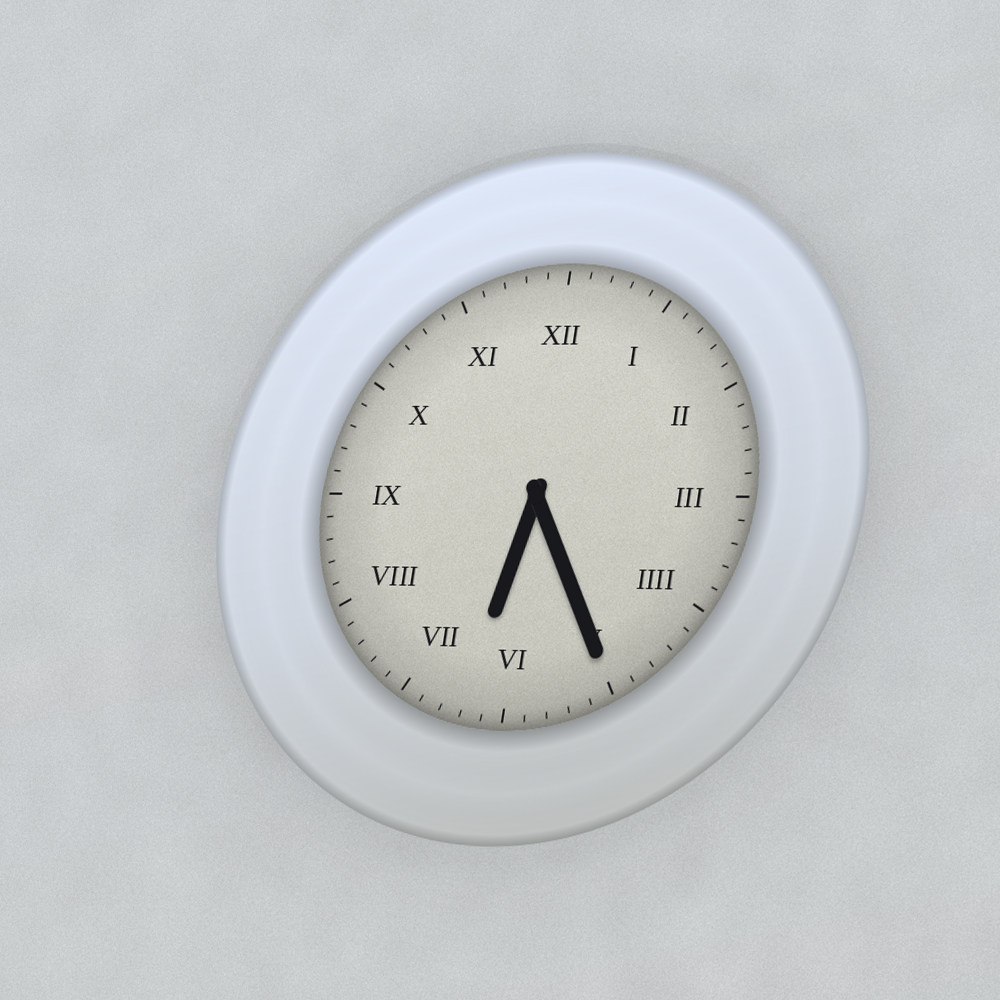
6:25
